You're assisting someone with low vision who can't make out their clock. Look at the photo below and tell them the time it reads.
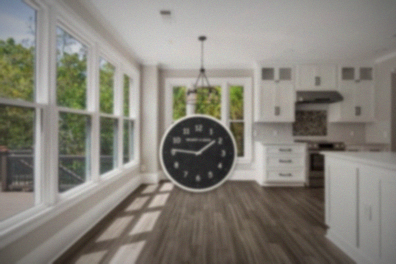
1:46
